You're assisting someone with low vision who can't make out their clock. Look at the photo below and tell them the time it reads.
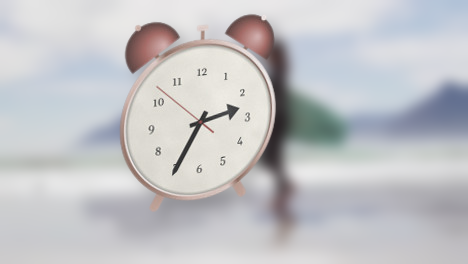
2:34:52
